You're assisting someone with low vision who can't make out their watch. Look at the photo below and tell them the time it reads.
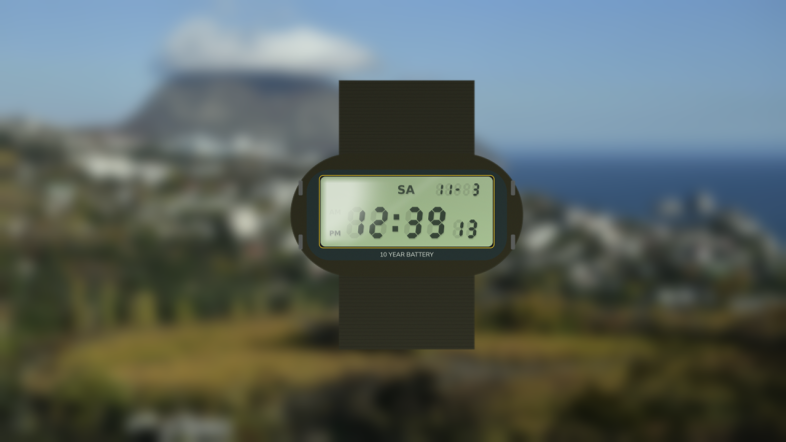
12:39:13
